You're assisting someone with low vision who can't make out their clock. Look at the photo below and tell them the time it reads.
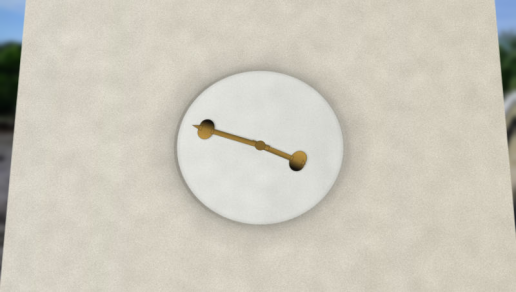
3:48
